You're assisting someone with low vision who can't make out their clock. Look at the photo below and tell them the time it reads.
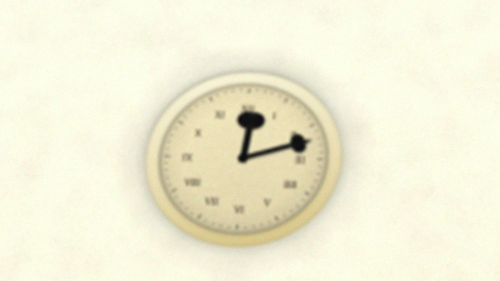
12:12
